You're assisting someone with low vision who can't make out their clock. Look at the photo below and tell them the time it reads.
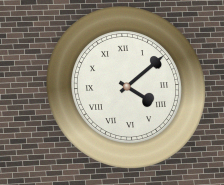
4:09
